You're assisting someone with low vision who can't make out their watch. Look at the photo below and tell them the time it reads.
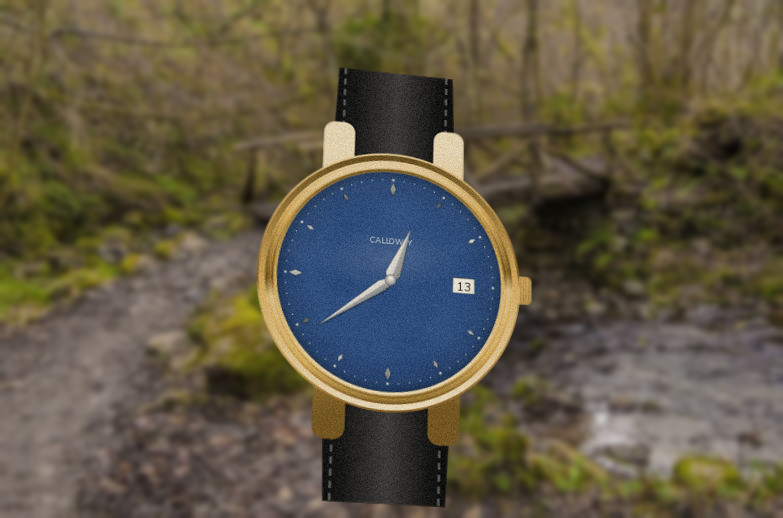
12:39
